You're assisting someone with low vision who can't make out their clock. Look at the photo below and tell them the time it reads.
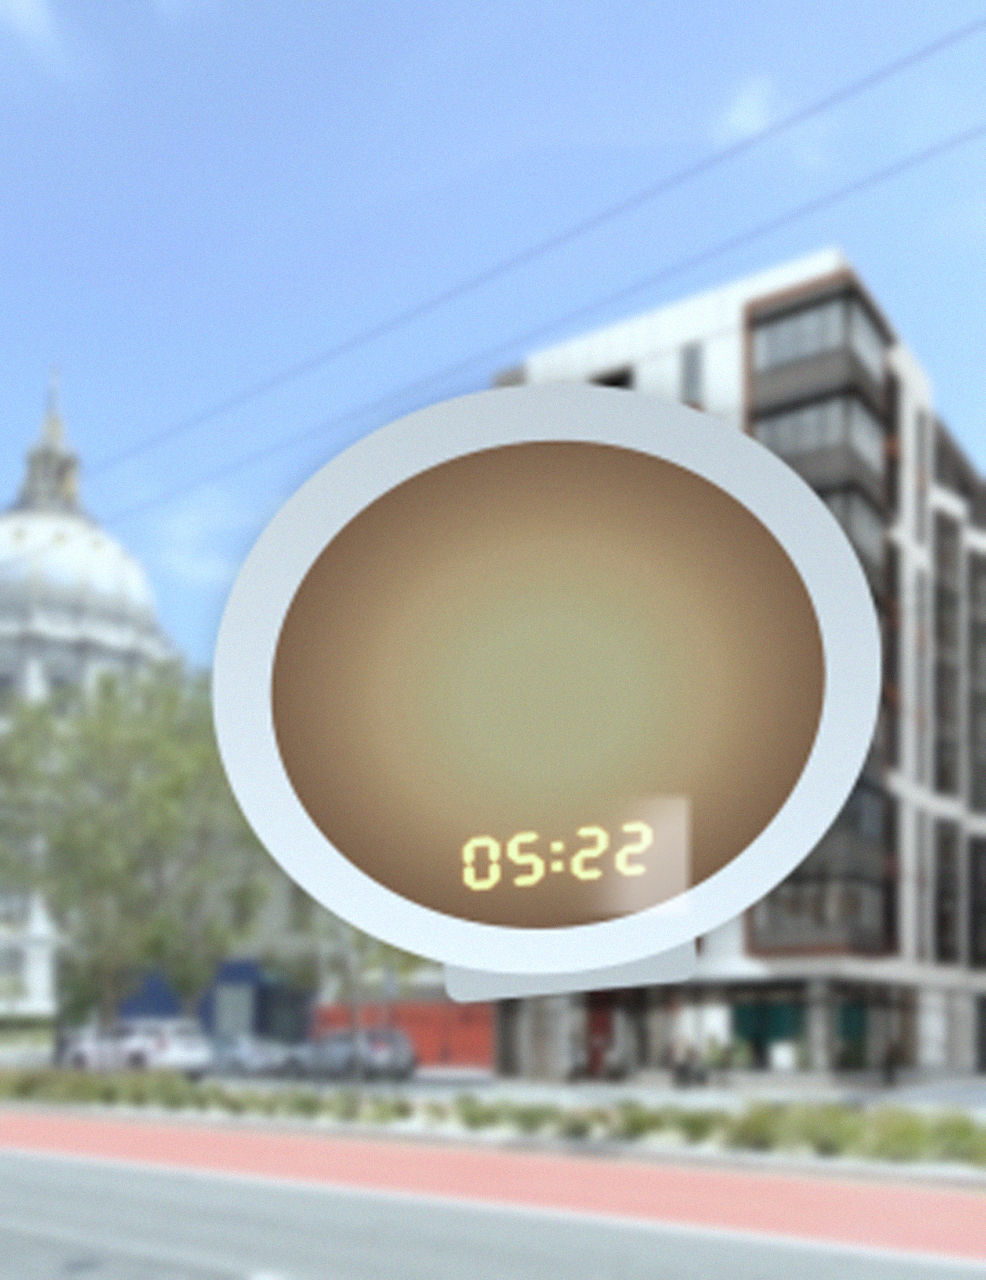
5:22
